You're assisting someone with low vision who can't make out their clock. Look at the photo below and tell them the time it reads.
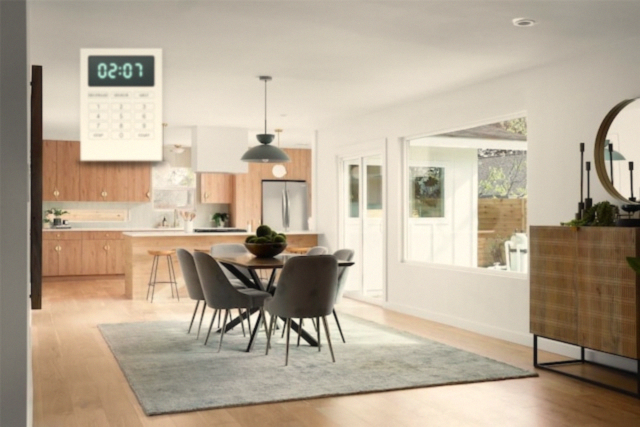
2:07
